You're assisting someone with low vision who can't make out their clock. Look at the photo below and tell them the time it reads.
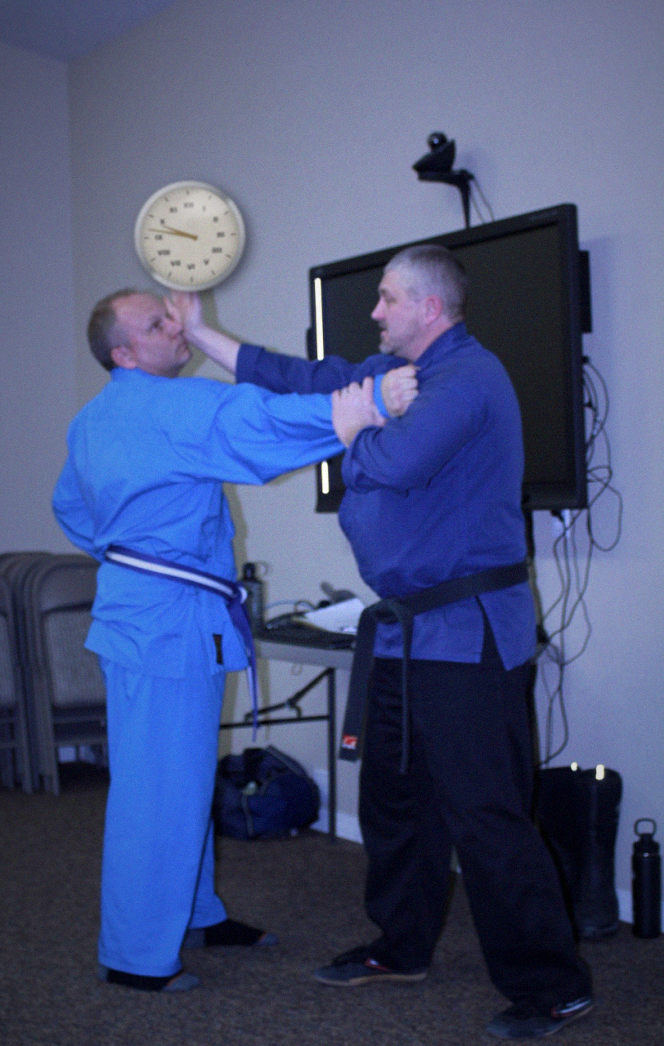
9:47
